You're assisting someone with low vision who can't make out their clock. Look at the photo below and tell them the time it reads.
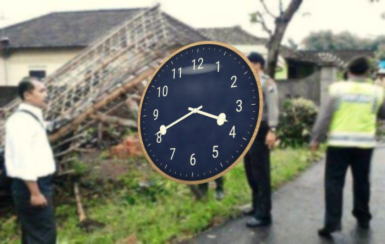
3:41
